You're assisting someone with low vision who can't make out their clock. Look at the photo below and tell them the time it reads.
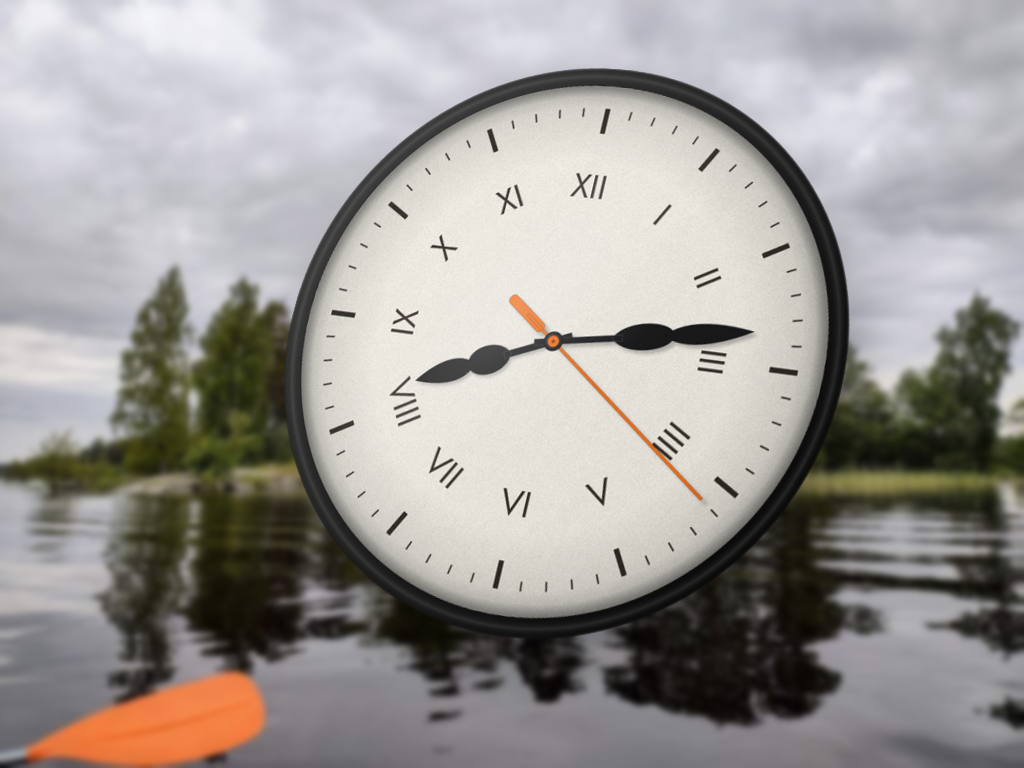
8:13:21
